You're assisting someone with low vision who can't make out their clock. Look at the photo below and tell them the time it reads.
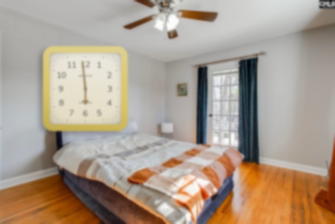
5:59
